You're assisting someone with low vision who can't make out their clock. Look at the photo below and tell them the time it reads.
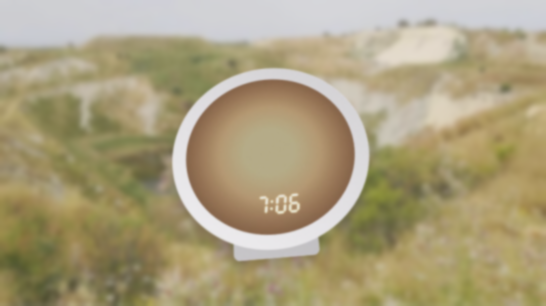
7:06
